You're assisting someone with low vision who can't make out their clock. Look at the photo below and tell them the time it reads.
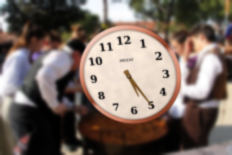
5:25
